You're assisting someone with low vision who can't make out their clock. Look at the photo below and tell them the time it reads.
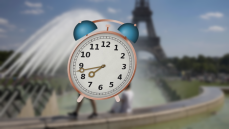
7:43
